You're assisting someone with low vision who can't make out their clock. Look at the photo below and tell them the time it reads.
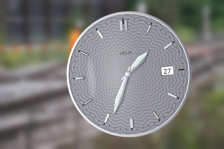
1:34
